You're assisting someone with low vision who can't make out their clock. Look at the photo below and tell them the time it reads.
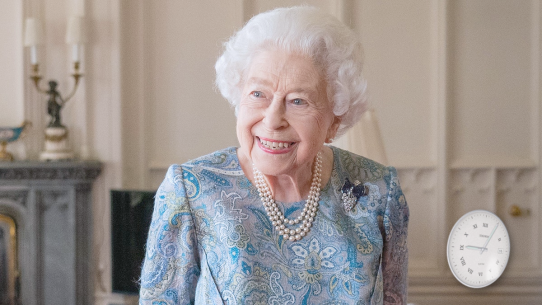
9:05
